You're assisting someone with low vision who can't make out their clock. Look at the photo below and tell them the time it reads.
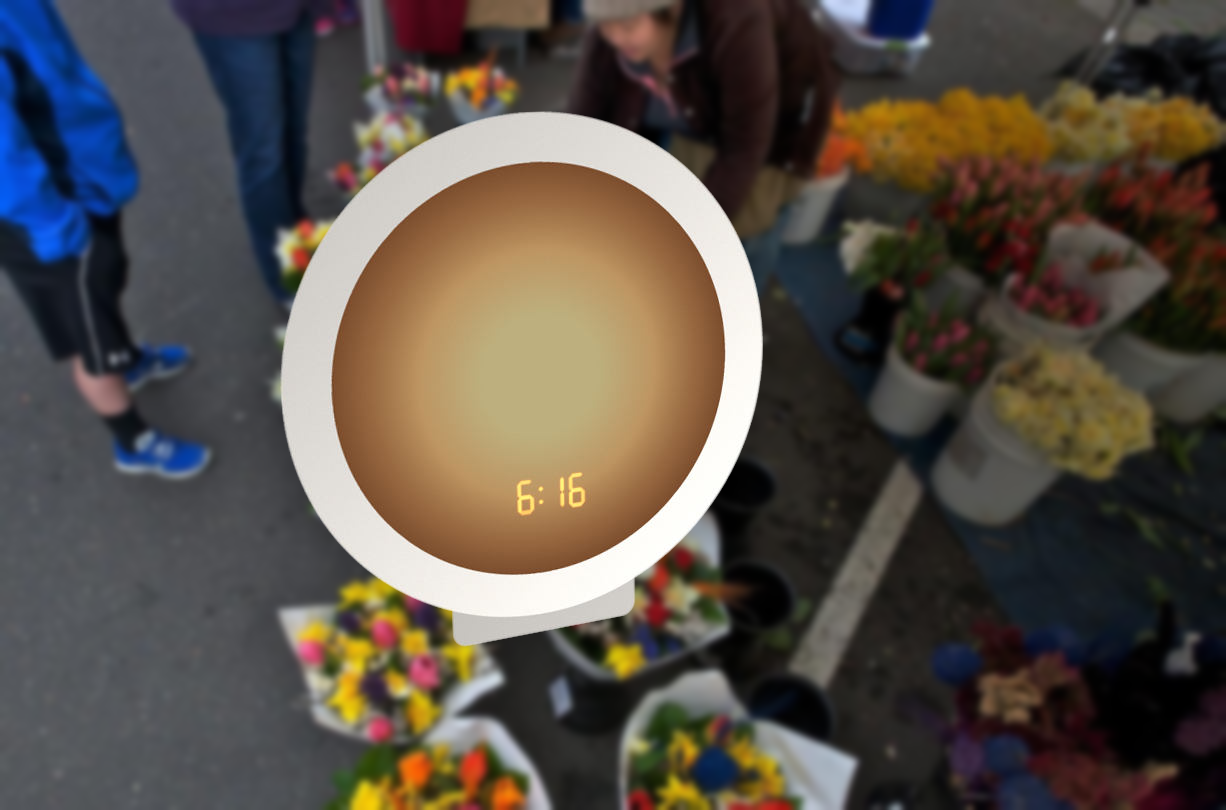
6:16
